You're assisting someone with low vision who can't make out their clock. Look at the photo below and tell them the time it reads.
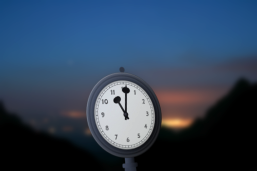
11:01
